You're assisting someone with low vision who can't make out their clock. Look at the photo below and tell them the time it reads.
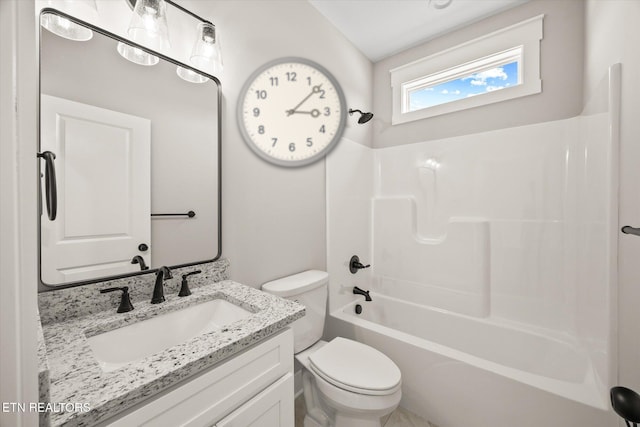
3:08
